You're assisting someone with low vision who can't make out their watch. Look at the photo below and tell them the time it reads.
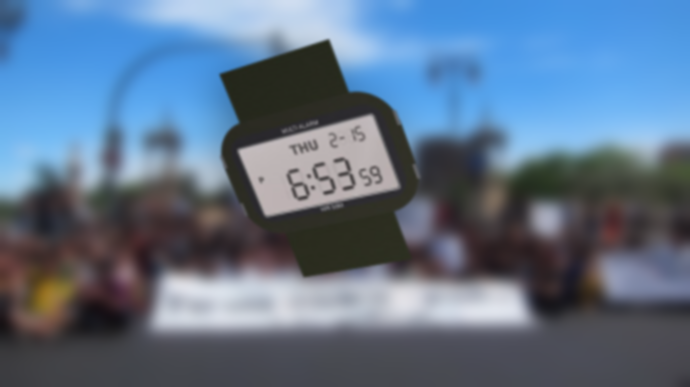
6:53:59
